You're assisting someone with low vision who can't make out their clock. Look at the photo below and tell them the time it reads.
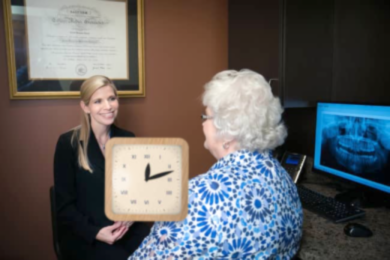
12:12
